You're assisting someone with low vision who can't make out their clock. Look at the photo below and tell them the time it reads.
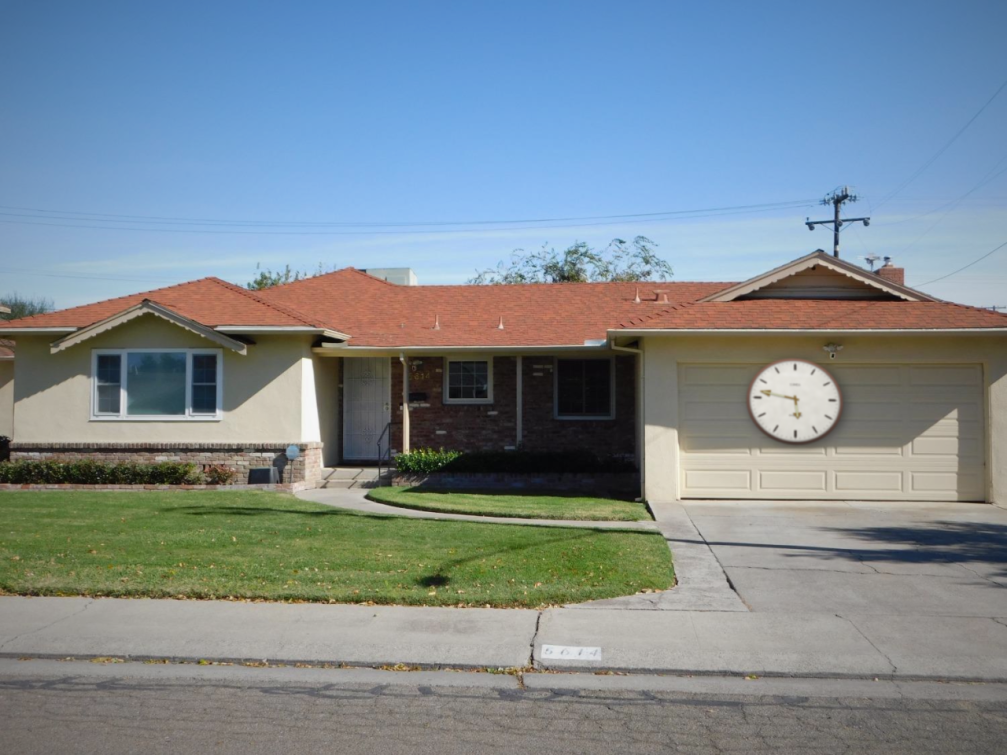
5:47
